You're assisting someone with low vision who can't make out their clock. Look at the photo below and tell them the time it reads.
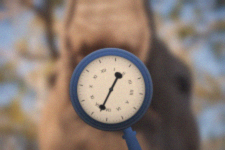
1:38
